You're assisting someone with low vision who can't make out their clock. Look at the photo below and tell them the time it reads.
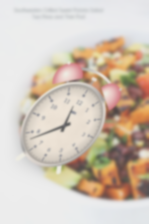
11:38
